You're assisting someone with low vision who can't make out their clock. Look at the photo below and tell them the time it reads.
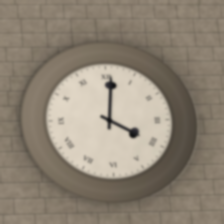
4:01
